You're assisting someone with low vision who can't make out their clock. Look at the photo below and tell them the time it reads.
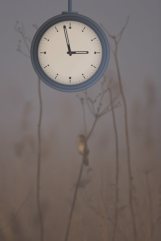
2:58
